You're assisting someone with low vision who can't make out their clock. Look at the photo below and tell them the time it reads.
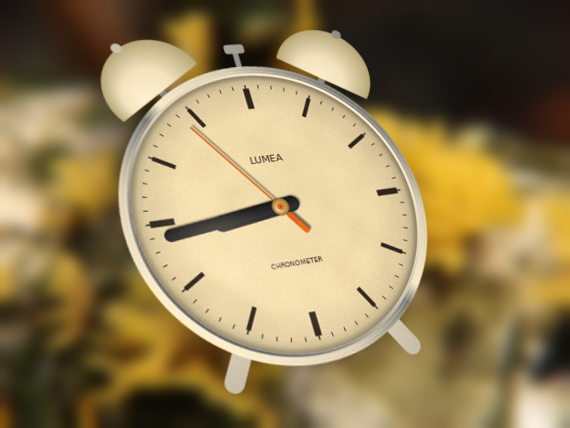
8:43:54
